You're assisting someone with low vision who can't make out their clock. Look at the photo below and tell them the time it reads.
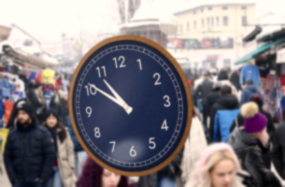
10:51
